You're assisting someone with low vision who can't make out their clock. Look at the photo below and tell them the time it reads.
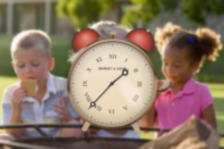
1:37
